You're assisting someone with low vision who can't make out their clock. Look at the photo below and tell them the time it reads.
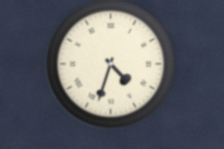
4:33
